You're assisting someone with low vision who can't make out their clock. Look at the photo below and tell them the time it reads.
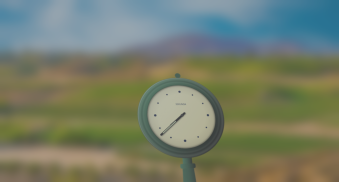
7:38
